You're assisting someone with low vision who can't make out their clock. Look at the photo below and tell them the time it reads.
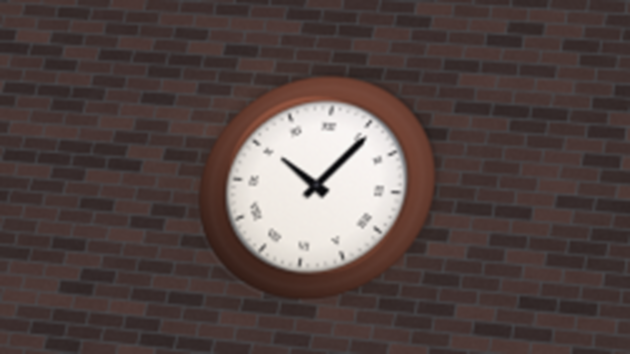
10:06
